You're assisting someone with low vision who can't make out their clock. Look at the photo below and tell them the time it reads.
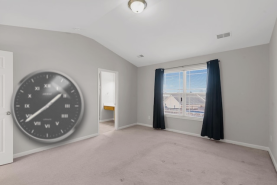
1:39
